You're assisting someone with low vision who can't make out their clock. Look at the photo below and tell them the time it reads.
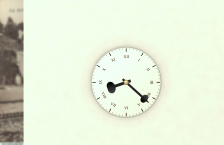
8:22
